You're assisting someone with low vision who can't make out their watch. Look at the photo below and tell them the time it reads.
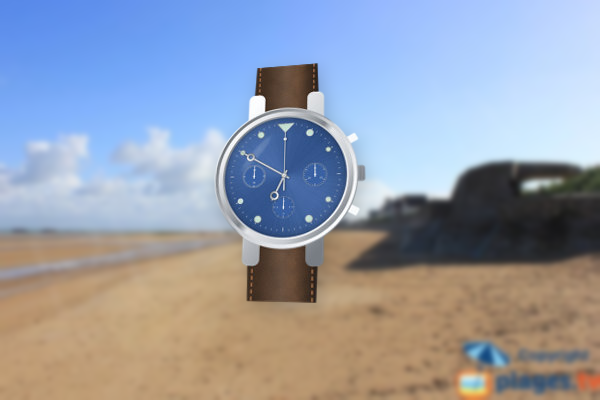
6:50
